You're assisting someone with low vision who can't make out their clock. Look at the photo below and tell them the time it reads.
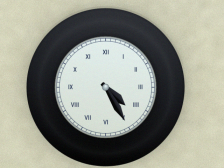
4:25
